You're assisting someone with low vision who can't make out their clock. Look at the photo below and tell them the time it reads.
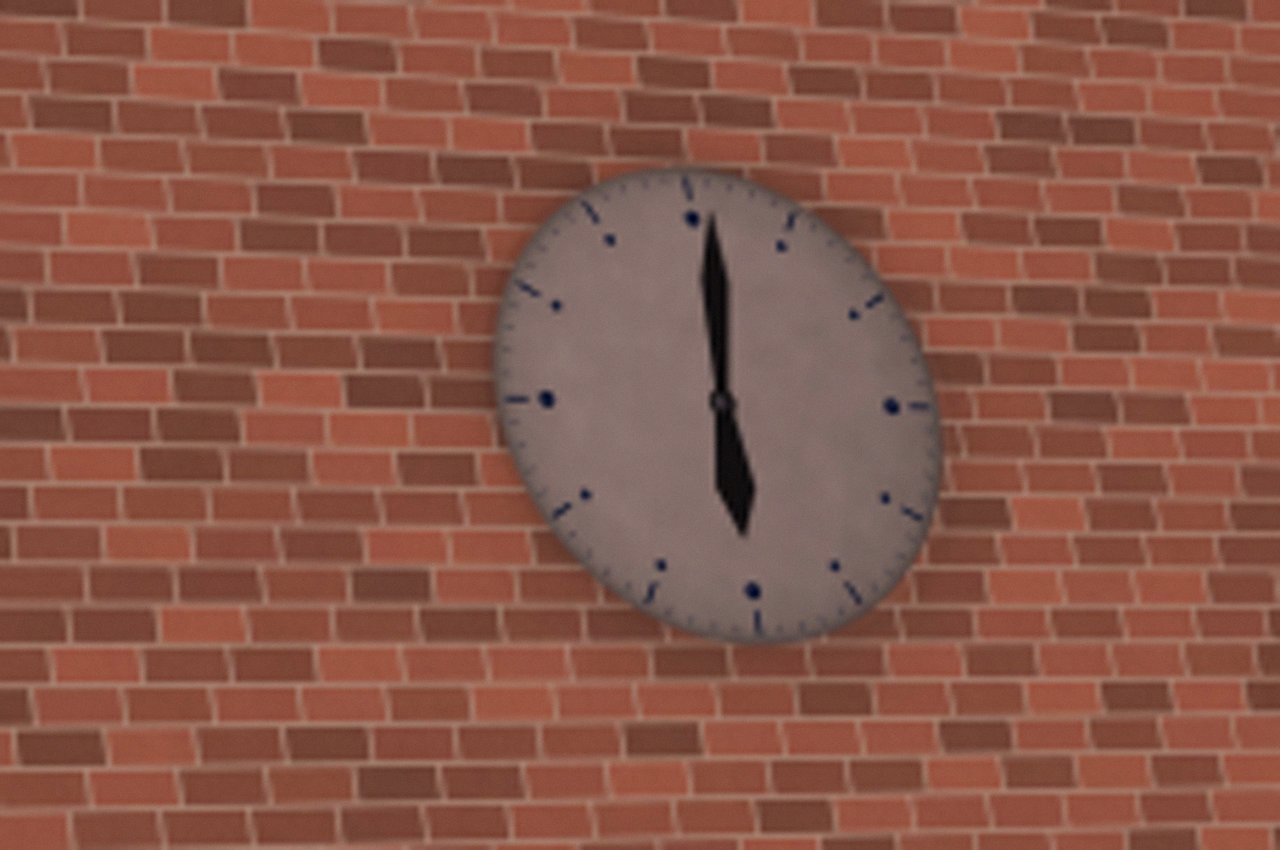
6:01
